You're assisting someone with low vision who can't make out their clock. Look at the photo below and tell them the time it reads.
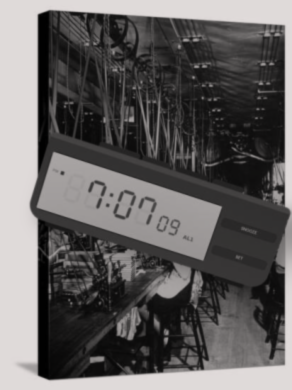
7:07:09
